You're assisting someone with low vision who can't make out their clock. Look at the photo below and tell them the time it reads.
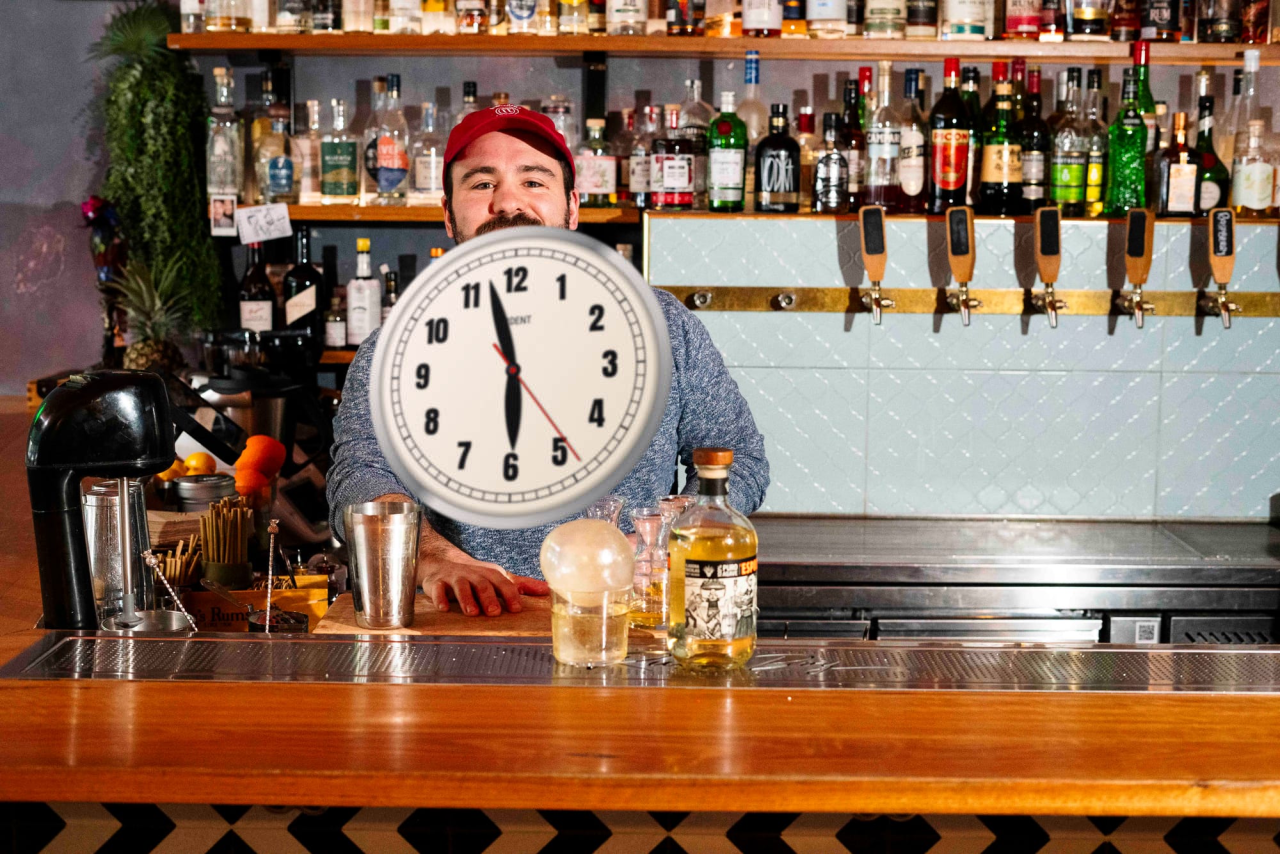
5:57:24
